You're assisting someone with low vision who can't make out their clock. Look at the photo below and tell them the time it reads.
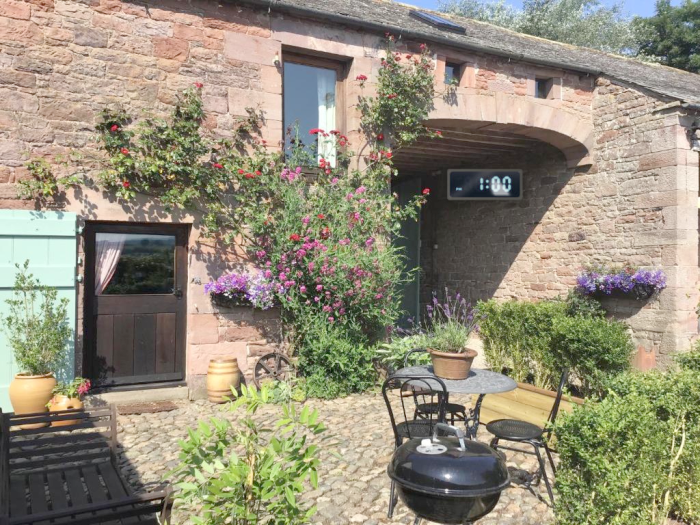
1:00
